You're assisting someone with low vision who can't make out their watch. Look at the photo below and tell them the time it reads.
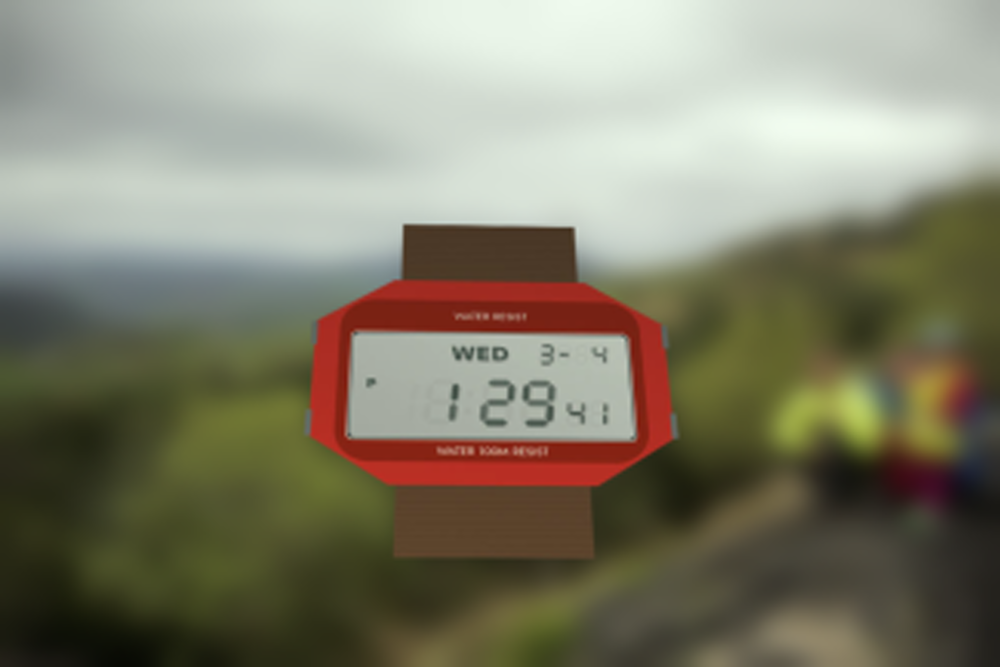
1:29:41
